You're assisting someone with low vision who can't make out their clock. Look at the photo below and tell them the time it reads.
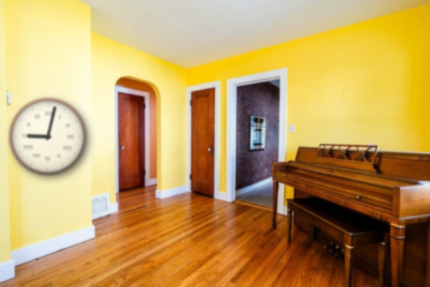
9:02
